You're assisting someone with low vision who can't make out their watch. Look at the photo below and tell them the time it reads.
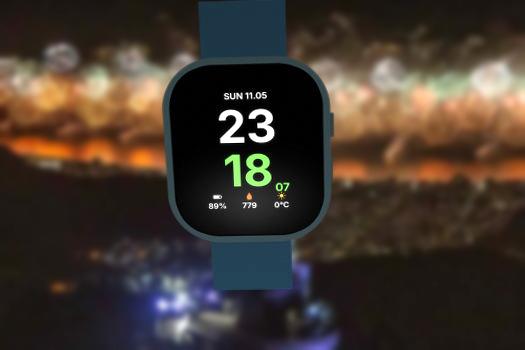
23:18:07
